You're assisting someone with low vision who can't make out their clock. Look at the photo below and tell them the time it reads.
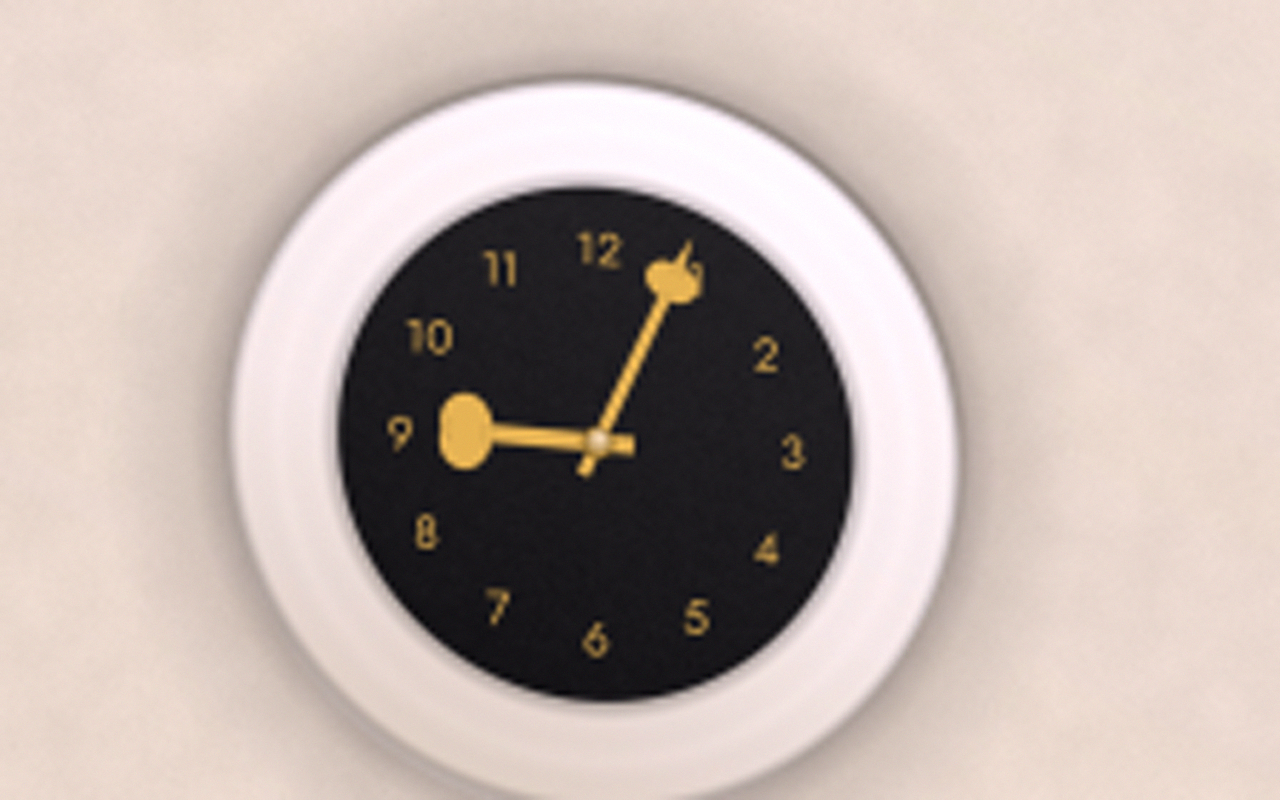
9:04
